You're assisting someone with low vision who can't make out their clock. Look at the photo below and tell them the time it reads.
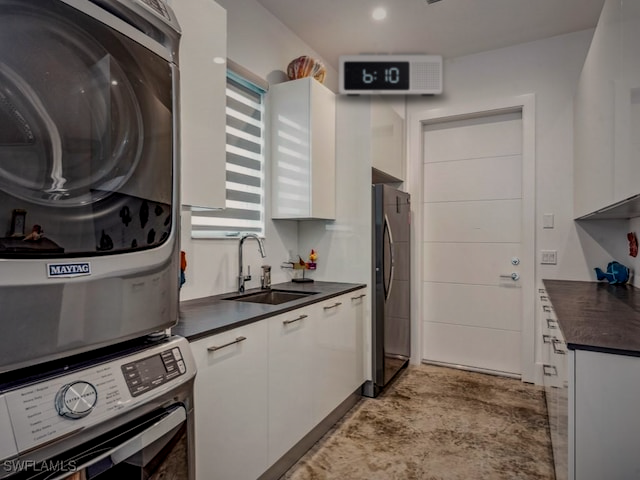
6:10
